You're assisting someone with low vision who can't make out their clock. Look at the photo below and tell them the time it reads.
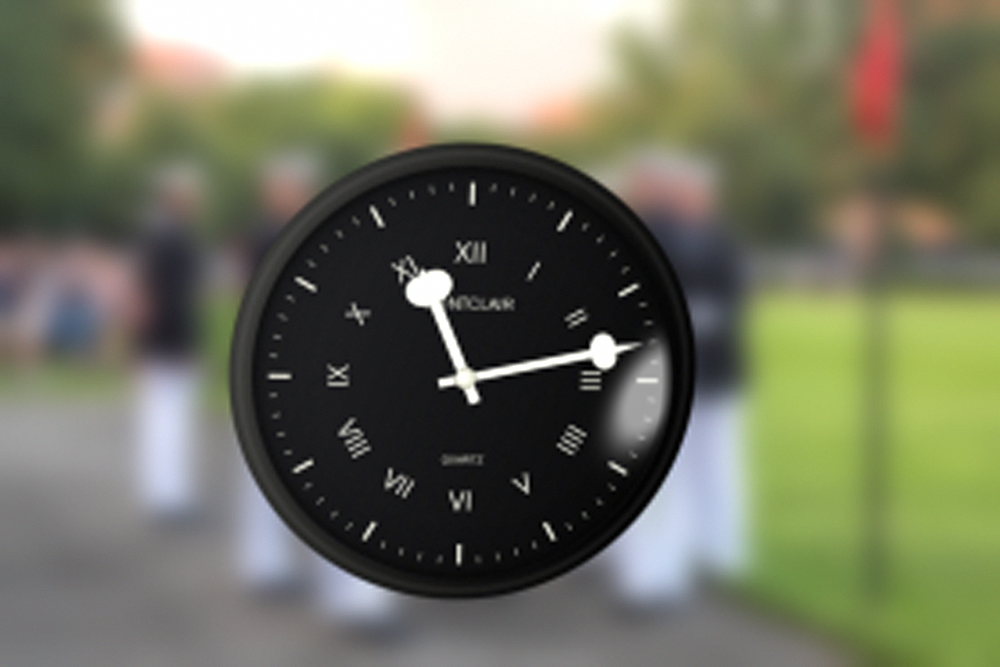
11:13
